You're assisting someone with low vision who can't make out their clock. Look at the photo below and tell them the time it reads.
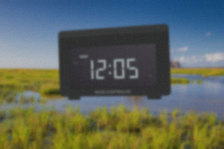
12:05
